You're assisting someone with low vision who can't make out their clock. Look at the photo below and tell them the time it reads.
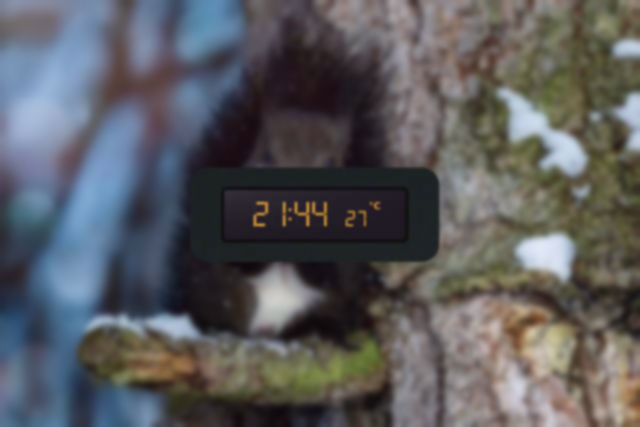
21:44
